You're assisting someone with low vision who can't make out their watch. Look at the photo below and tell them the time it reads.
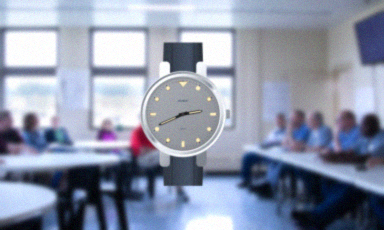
2:41
